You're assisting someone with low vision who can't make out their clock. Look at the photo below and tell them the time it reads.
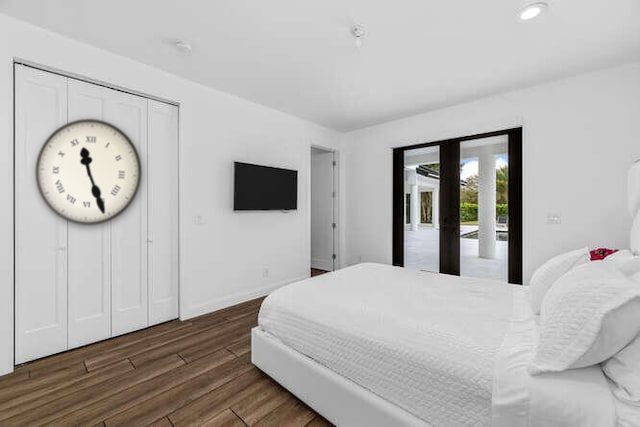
11:26
